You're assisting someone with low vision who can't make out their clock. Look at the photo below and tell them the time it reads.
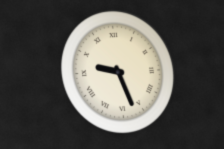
9:27
